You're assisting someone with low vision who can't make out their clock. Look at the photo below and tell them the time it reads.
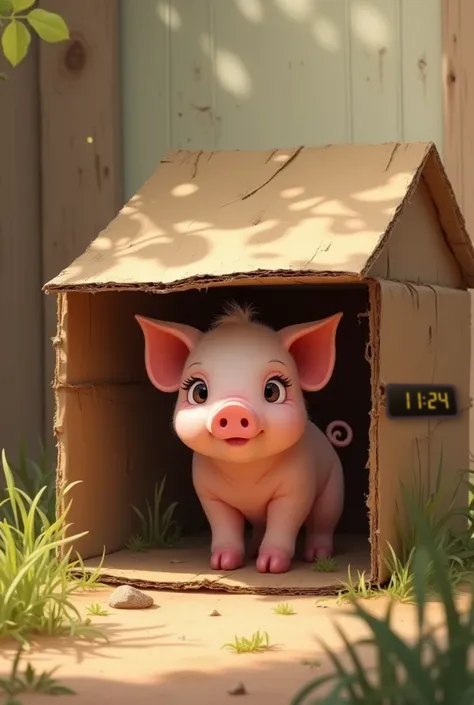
11:24
